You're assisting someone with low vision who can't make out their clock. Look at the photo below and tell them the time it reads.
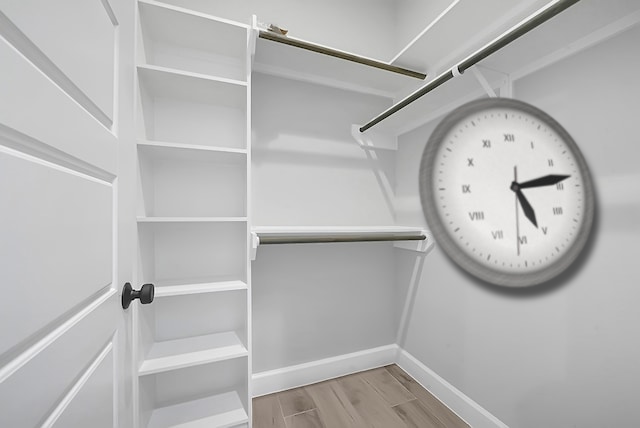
5:13:31
